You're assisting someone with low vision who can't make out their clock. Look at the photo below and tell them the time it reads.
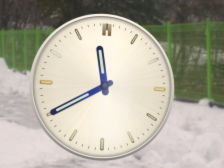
11:40
